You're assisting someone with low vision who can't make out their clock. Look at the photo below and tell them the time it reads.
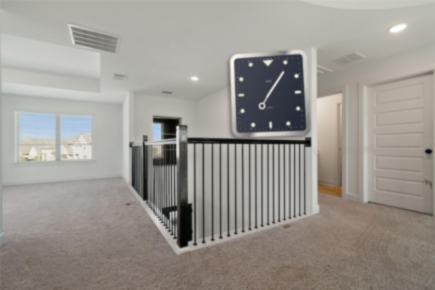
7:06
